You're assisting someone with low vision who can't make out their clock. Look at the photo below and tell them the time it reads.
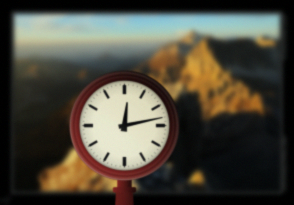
12:13
